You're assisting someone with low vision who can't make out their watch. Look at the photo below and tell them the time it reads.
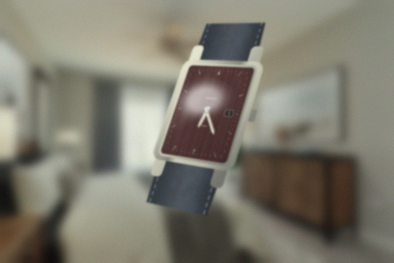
6:24
